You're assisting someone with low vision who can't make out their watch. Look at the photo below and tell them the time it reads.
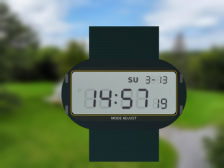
14:57:19
